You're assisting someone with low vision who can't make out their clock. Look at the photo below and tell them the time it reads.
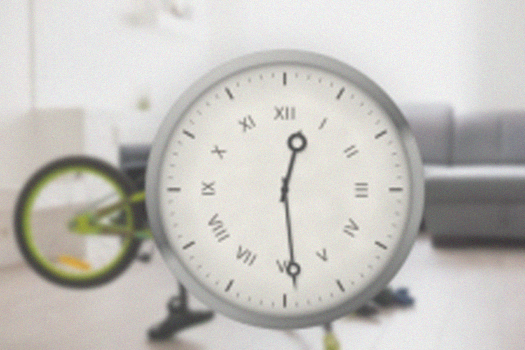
12:29
